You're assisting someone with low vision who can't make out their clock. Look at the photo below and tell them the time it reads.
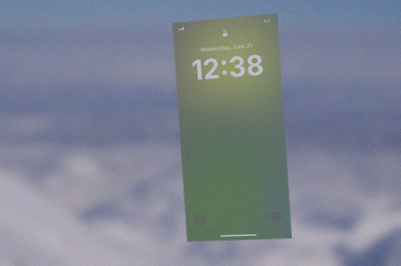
12:38
